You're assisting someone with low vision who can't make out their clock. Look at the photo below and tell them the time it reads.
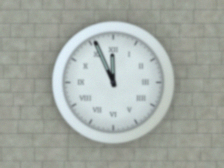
11:56
